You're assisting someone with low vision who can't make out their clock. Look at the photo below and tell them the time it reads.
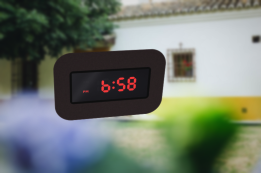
6:58
